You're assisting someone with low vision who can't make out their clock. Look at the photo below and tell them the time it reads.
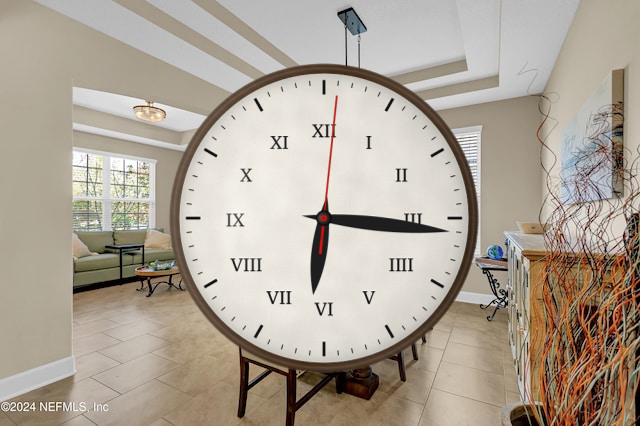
6:16:01
